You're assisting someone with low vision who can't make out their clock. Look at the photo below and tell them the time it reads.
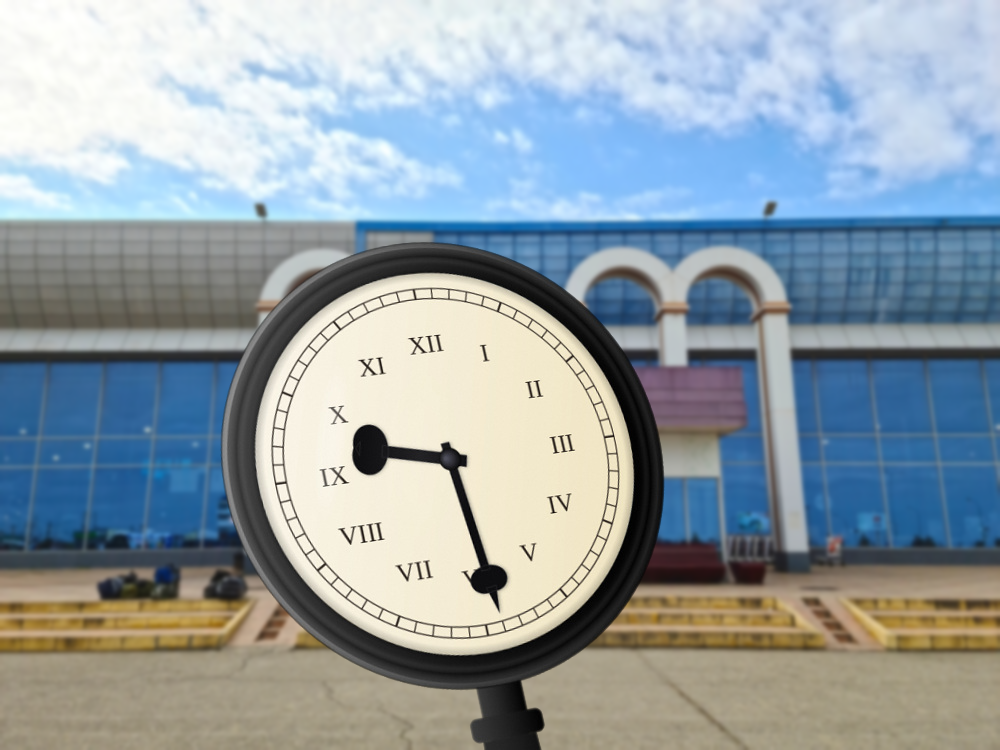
9:29
